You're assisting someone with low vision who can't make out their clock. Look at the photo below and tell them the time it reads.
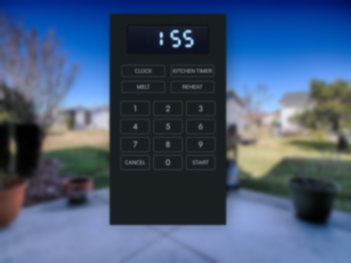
1:55
